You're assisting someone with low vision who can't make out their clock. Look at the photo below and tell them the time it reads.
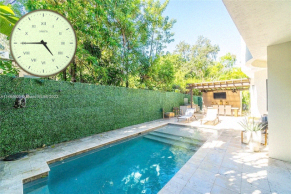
4:45
